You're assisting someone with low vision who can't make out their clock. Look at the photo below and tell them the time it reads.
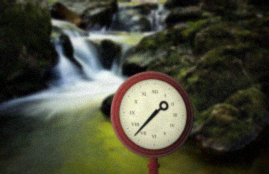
1:37
